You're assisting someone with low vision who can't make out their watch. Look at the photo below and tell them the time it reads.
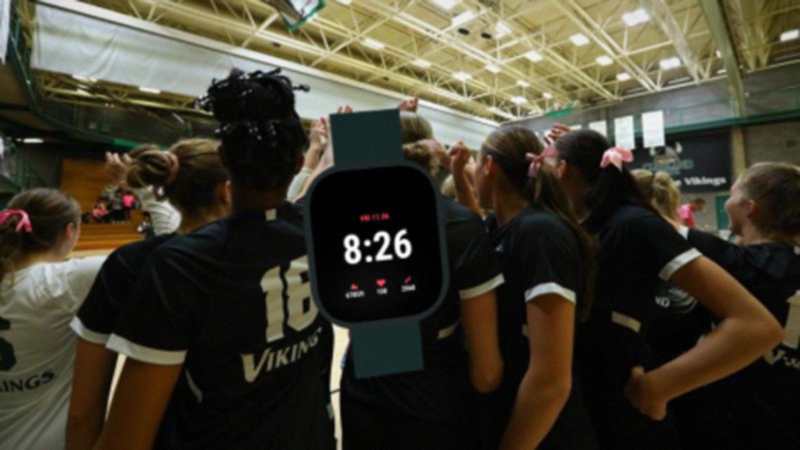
8:26
